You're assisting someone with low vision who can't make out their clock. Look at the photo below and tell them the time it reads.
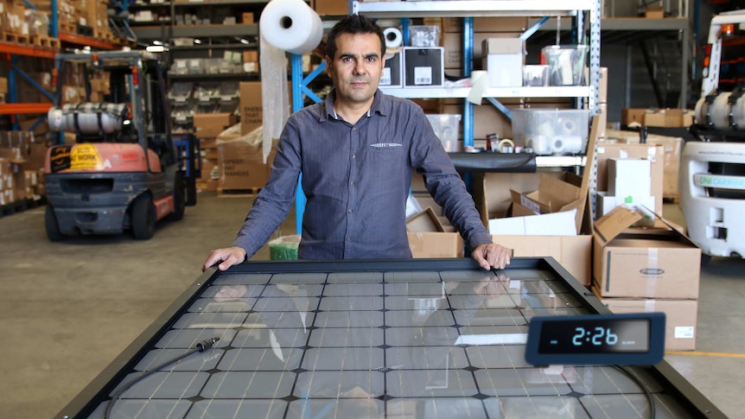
2:26
